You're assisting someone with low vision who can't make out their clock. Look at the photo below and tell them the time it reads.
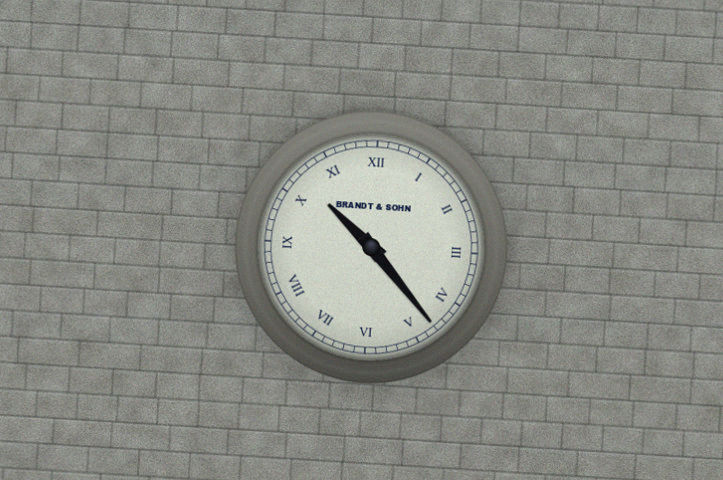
10:23
